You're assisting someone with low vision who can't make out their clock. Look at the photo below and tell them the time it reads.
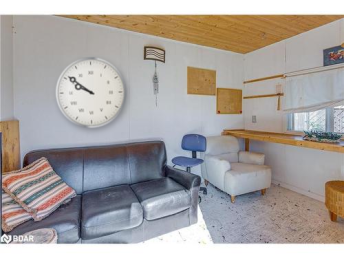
9:51
